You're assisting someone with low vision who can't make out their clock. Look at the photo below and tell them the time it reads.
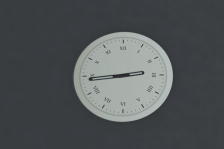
2:44
